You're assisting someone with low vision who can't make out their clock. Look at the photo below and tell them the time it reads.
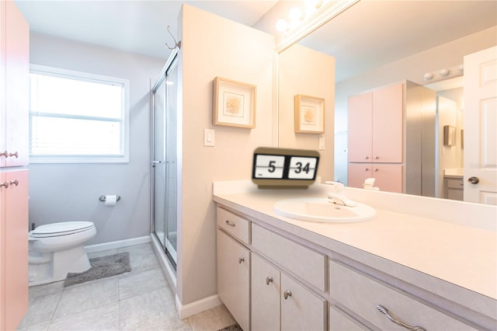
5:34
